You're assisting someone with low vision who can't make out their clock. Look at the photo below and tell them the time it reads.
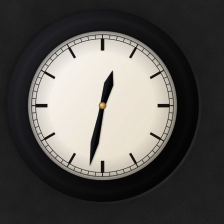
12:32
